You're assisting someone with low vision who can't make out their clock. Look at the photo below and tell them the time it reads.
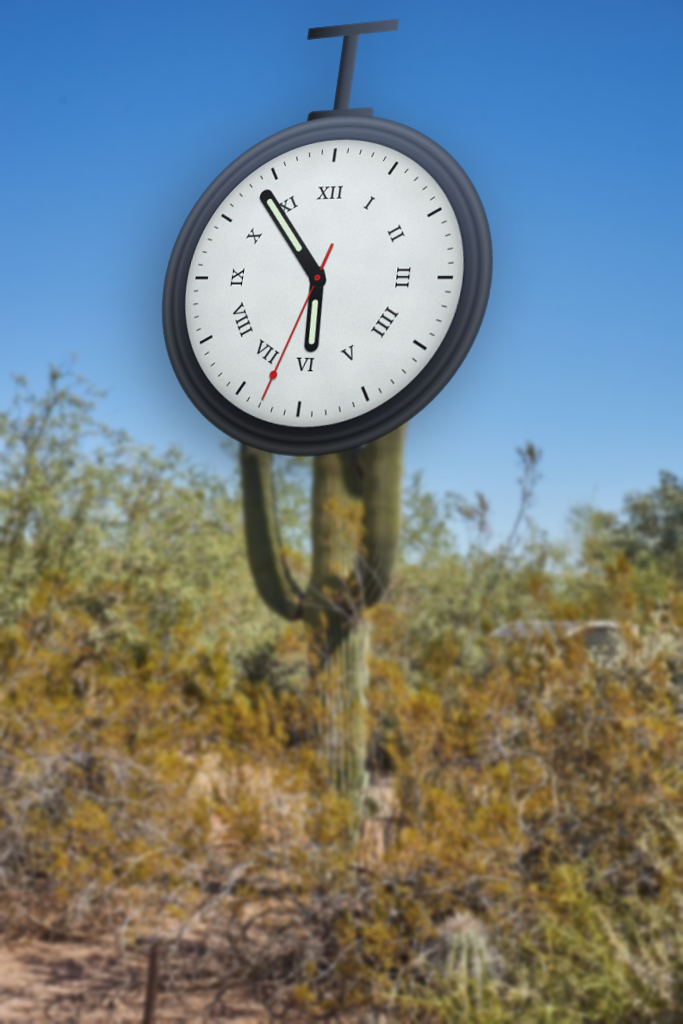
5:53:33
